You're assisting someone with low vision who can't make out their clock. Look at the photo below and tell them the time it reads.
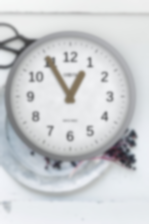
12:55
